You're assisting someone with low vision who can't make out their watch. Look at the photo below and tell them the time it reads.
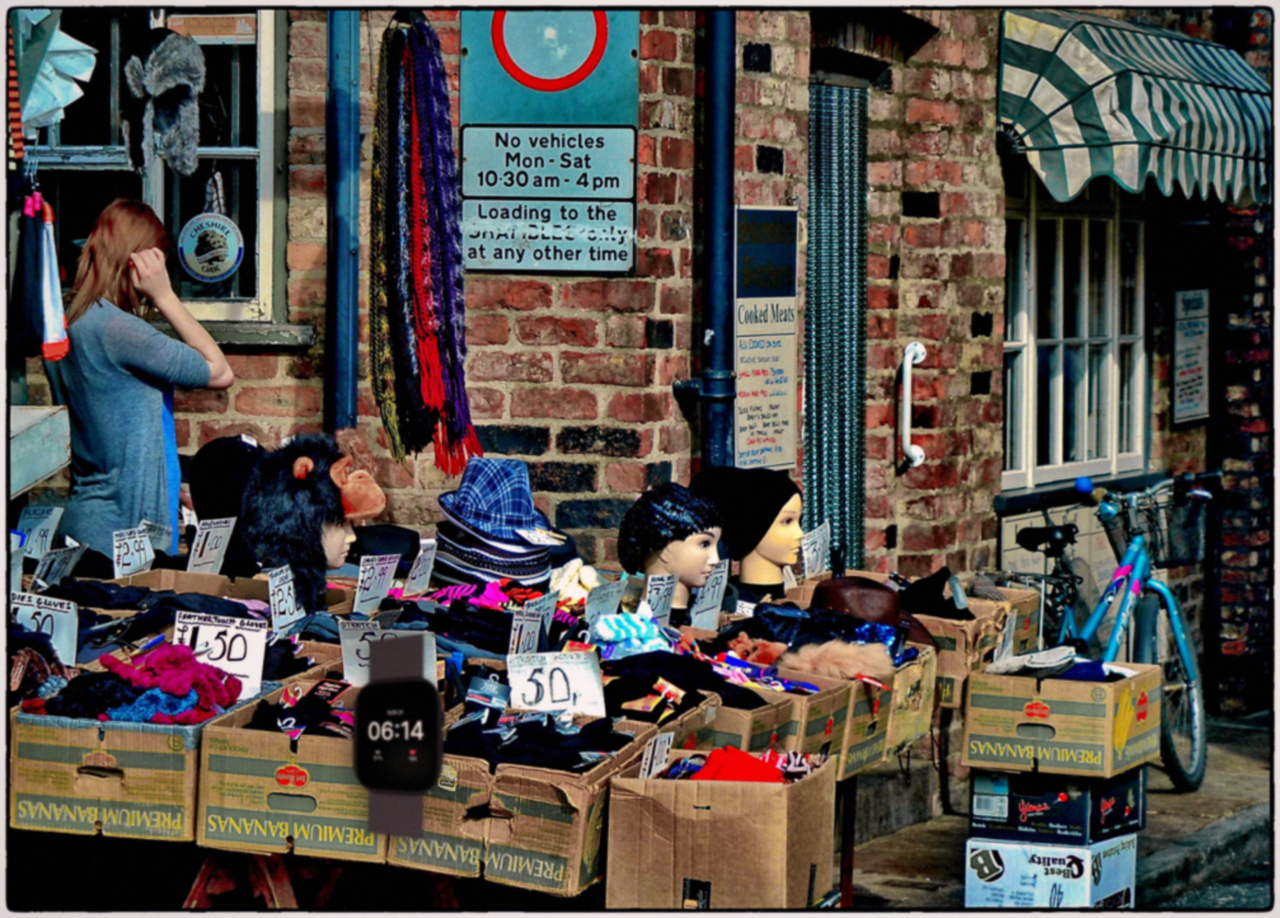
6:14
